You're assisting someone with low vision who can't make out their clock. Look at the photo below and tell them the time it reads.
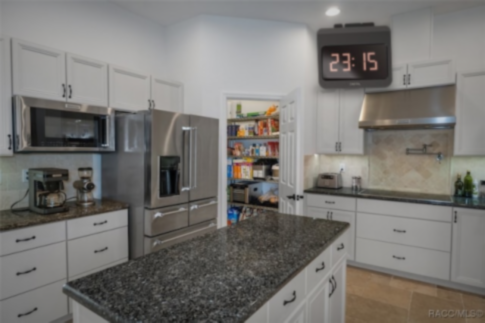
23:15
